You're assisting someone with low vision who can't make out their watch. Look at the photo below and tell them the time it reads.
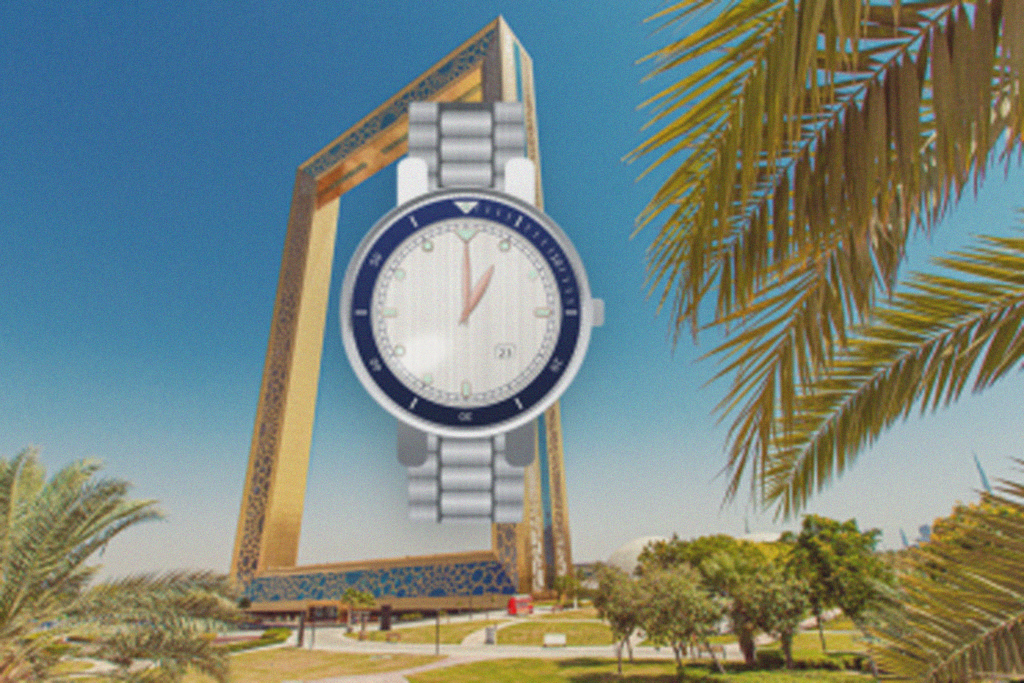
1:00
